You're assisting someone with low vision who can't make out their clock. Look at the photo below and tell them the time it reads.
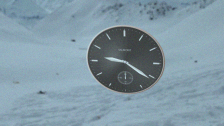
9:21
